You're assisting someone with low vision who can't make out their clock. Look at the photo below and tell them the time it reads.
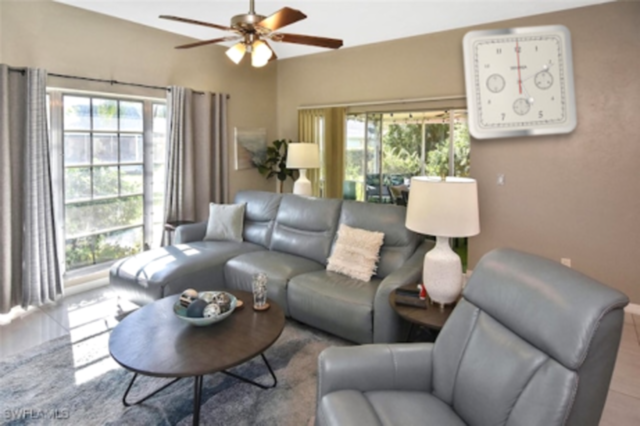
5:11
